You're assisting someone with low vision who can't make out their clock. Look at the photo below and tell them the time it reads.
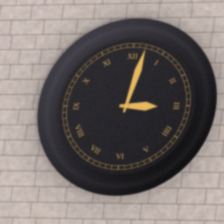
3:02
